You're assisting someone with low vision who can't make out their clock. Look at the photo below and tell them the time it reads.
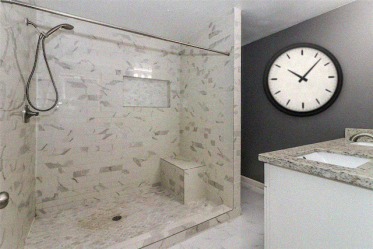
10:07
